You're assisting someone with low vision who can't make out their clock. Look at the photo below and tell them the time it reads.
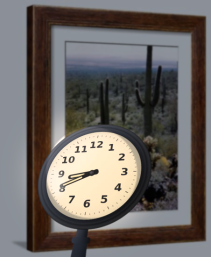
8:41
